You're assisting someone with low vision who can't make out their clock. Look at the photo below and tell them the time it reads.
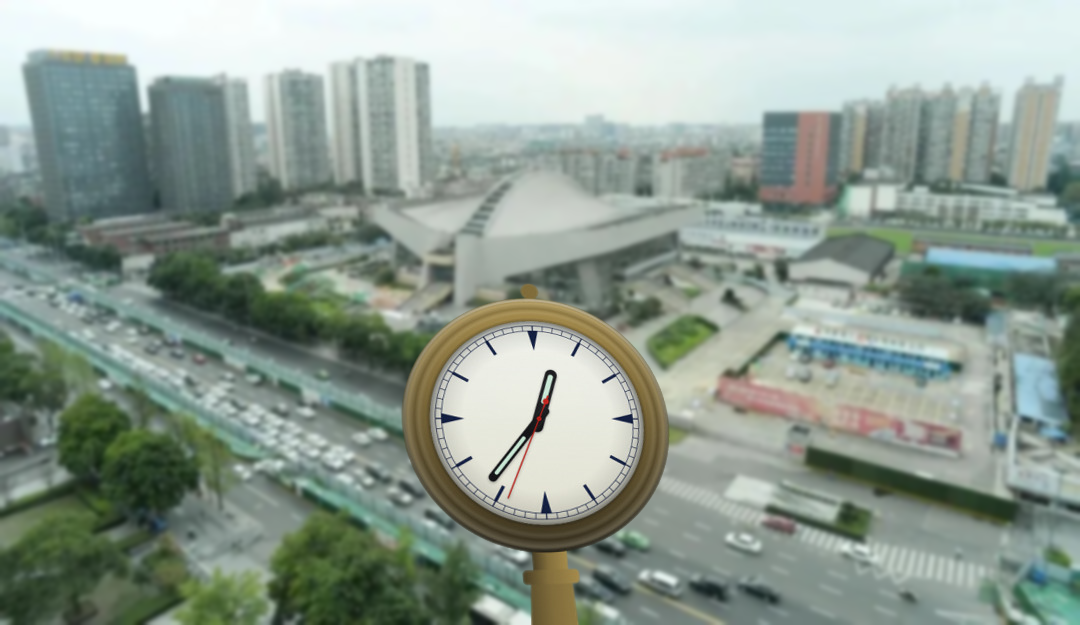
12:36:34
